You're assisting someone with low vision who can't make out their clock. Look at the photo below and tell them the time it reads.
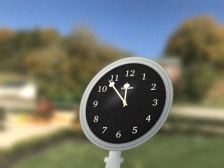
11:53
